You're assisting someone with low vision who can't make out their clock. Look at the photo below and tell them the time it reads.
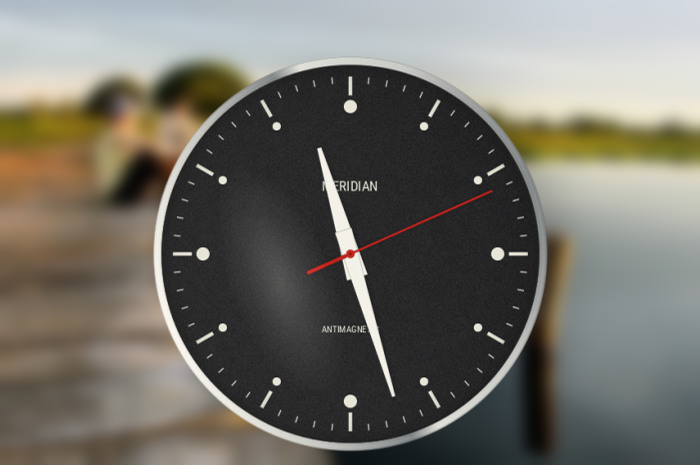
11:27:11
